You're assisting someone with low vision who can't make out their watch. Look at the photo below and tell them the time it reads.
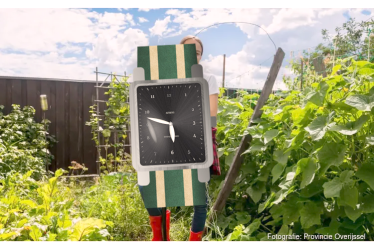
5:48
